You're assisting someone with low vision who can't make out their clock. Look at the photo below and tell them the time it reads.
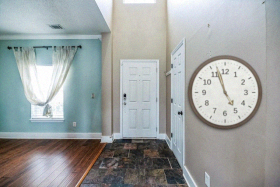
4:57
